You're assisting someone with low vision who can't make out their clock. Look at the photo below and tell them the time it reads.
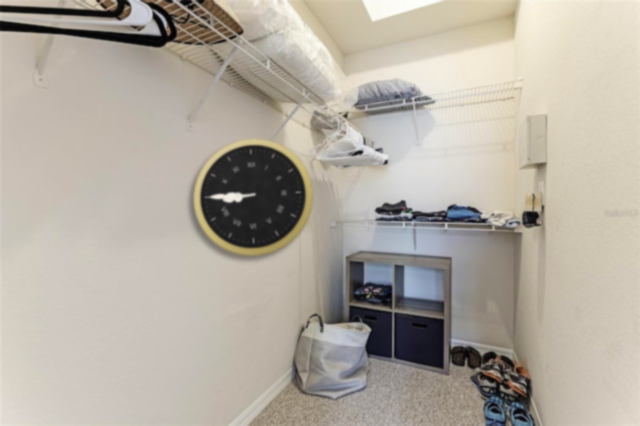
8:45
